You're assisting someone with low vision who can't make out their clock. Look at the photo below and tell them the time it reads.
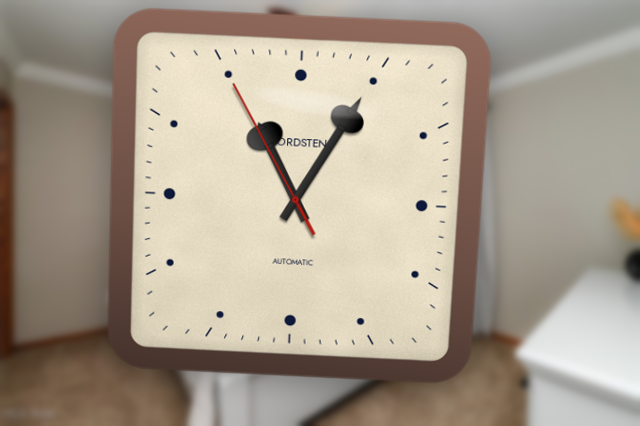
11:04:55
